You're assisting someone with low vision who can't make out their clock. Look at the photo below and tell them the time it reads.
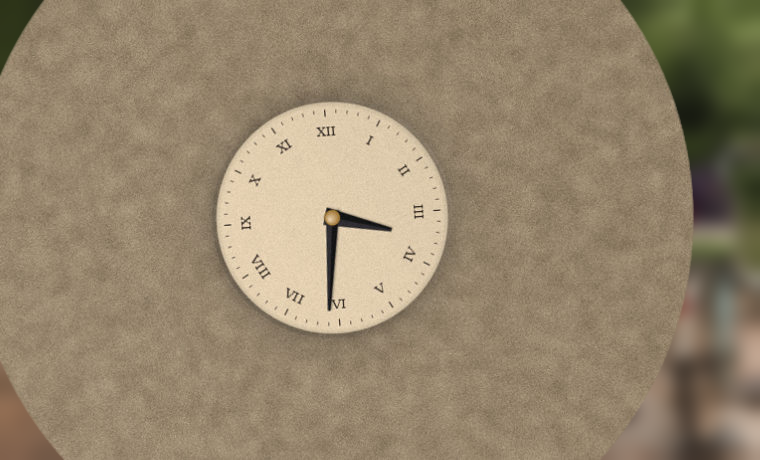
3:31
